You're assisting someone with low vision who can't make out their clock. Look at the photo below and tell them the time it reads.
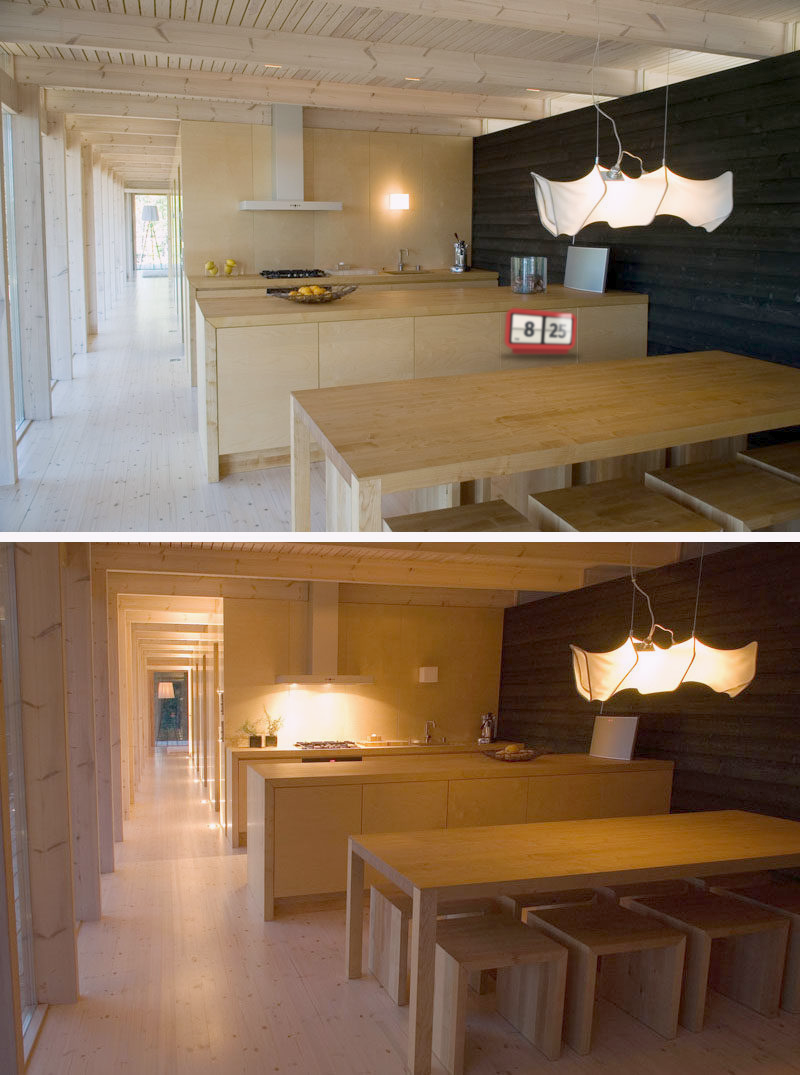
8:25
